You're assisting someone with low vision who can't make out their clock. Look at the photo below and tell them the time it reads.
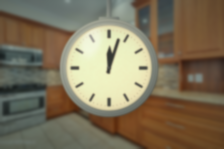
12:03
